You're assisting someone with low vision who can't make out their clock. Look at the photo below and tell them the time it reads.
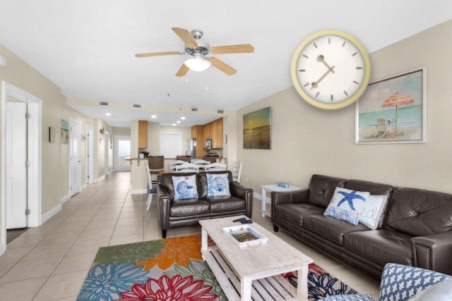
10:38
